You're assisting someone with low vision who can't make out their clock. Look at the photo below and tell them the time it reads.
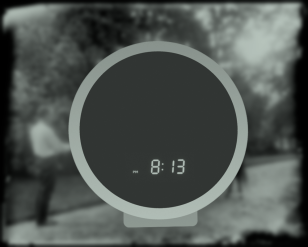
8:13
